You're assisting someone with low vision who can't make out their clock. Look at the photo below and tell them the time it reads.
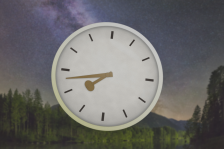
7:43
